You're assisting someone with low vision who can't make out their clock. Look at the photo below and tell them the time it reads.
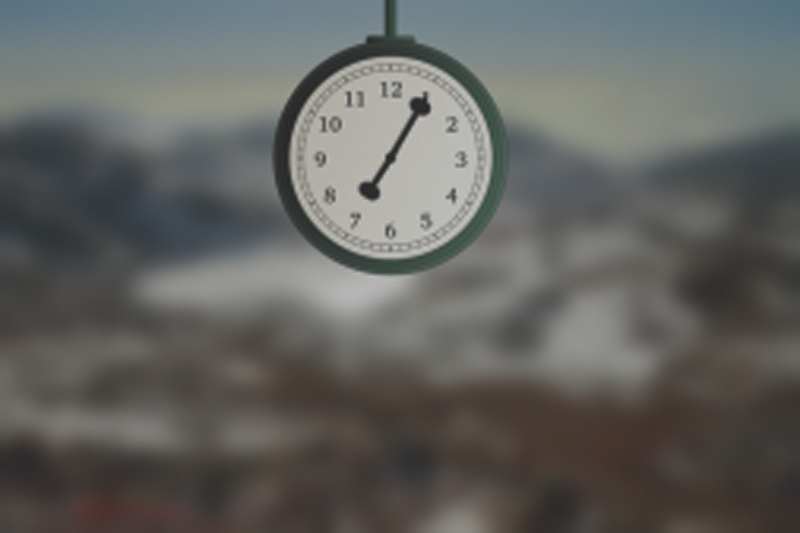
7:05
